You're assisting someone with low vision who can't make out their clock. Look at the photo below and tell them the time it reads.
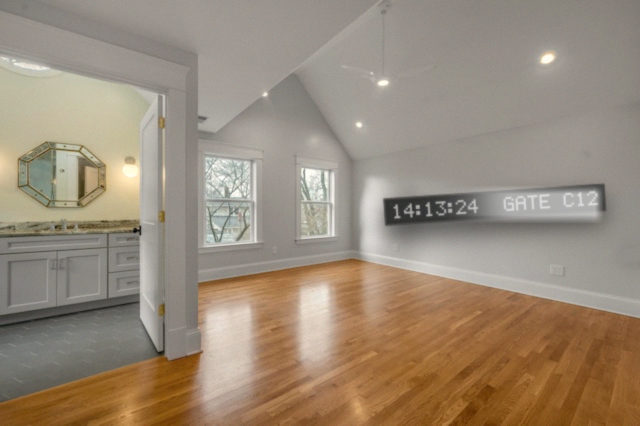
14:13:24
